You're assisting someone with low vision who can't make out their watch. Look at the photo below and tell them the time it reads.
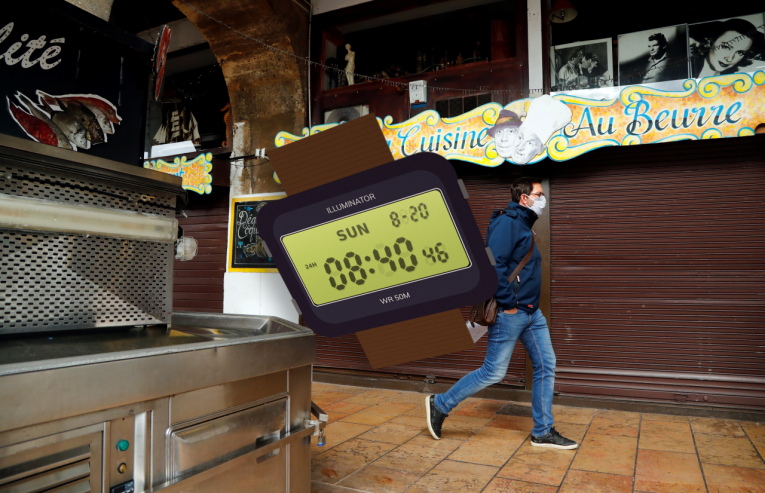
8:40:46
